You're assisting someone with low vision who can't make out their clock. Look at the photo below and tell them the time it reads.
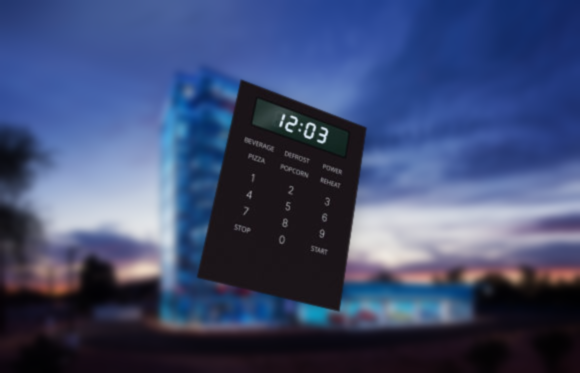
12:03
